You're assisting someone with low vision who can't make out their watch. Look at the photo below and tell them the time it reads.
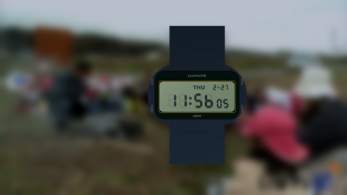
11:56:05
